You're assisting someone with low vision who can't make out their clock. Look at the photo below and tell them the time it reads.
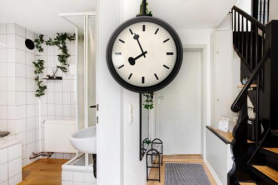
7:56
